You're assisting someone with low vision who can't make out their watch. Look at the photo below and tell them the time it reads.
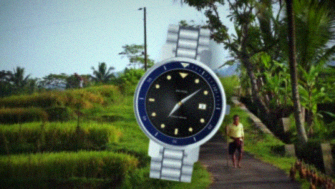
7:08
